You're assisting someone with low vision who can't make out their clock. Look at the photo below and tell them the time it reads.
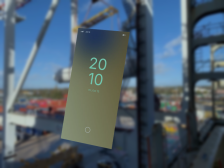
20:10
